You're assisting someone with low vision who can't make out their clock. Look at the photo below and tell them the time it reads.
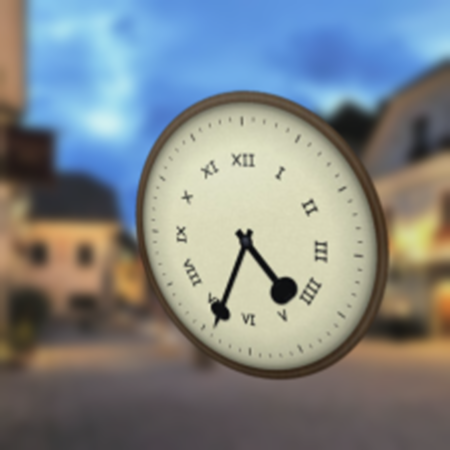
4:34
